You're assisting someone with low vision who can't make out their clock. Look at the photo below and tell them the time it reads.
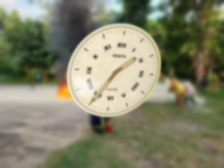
1:35
